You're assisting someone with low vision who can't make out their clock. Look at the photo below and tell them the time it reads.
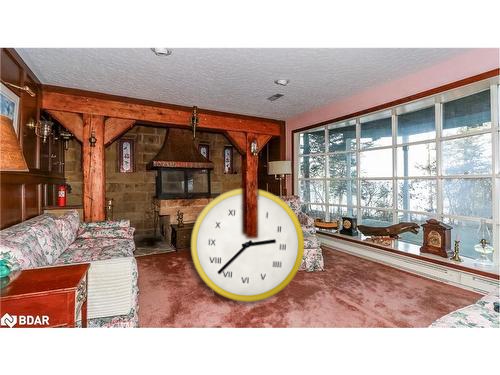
2:37
